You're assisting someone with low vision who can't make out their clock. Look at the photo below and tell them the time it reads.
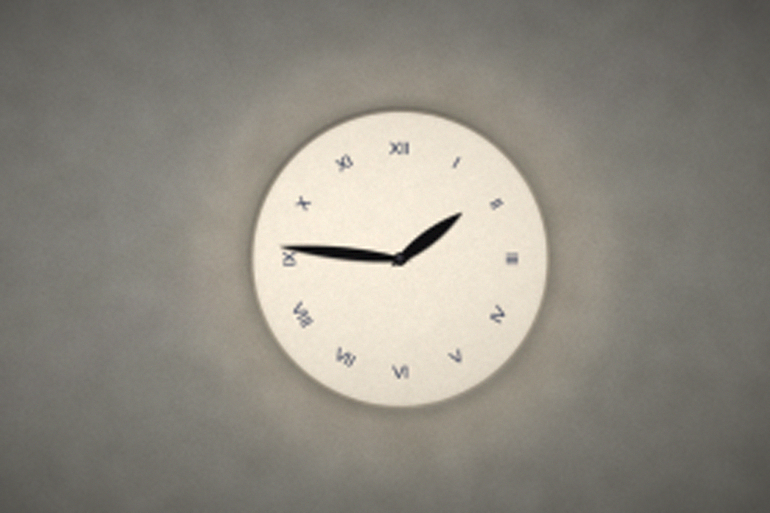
1:46
